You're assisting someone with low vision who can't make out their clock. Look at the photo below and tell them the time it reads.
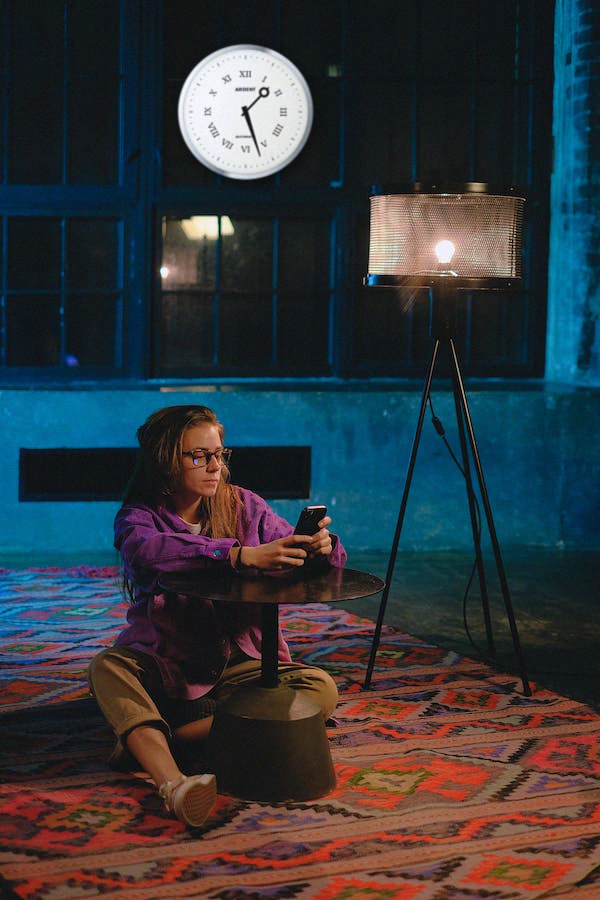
1:27
